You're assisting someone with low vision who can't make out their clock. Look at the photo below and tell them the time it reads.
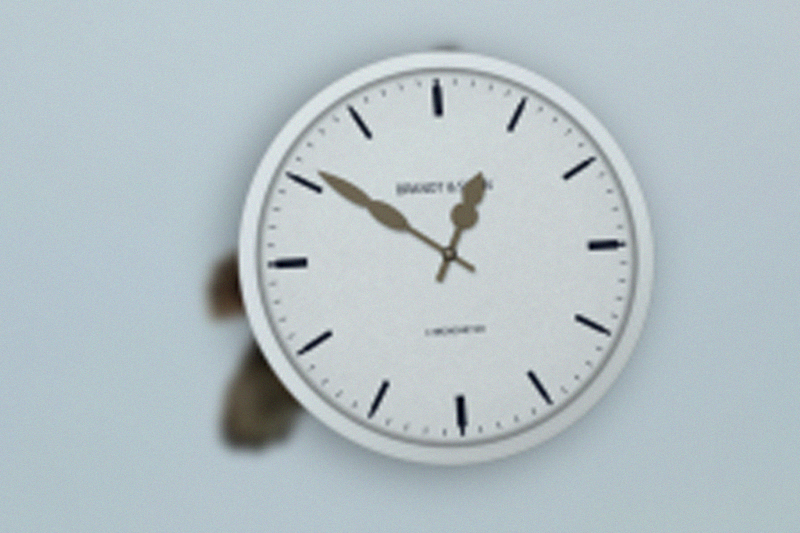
12:51
